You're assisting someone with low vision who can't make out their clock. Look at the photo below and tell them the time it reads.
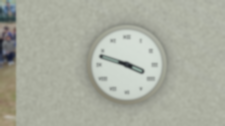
3:48
